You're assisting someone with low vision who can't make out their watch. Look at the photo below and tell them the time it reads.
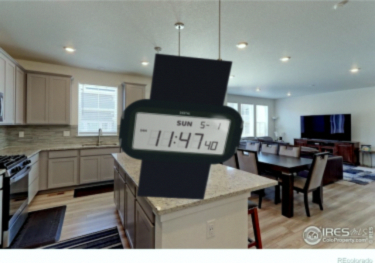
11:47
